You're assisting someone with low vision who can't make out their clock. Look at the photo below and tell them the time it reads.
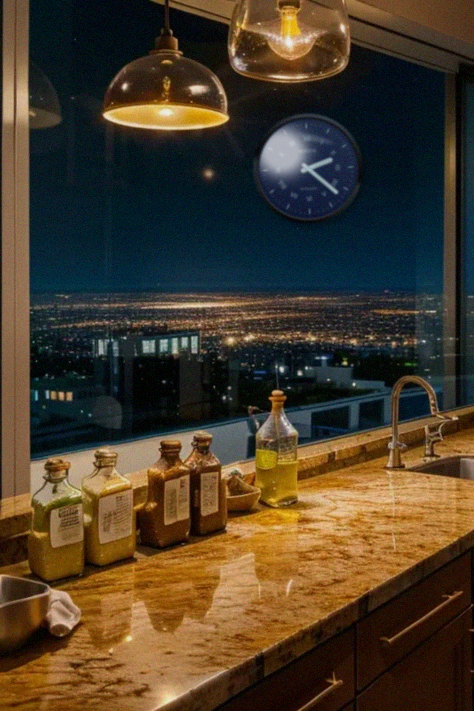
2:22
